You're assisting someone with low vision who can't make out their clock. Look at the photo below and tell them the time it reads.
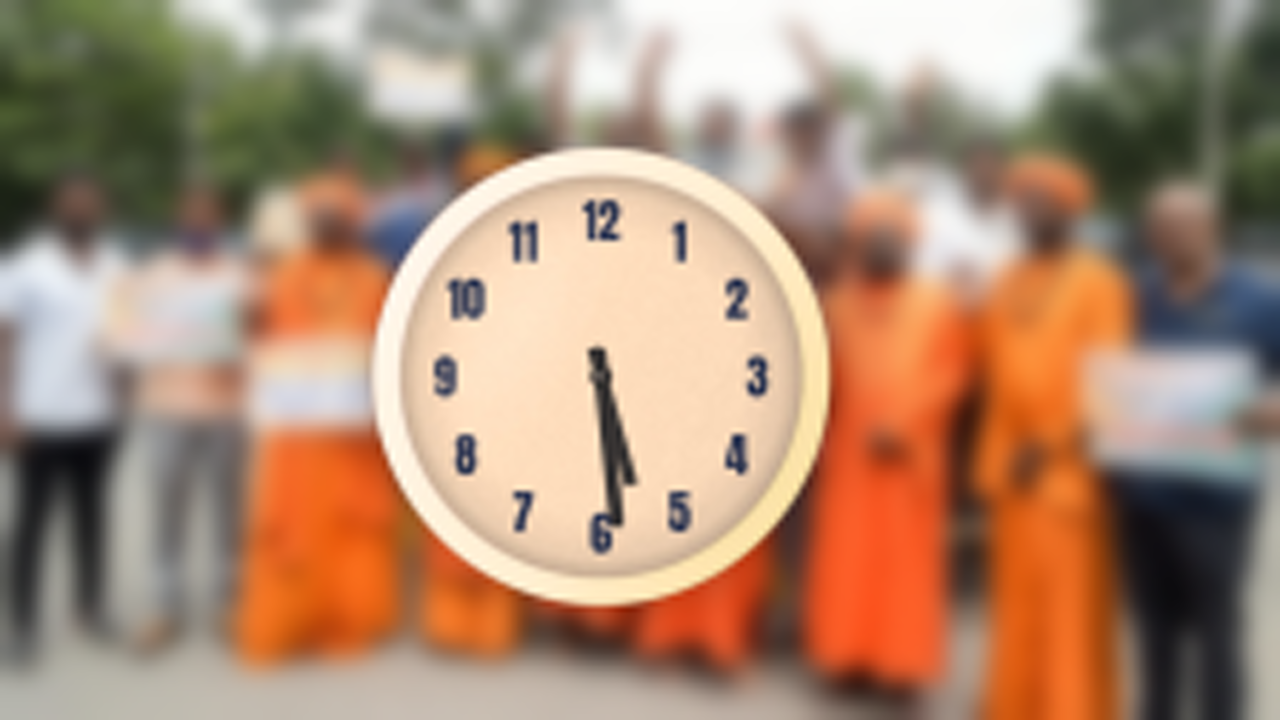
5:29
